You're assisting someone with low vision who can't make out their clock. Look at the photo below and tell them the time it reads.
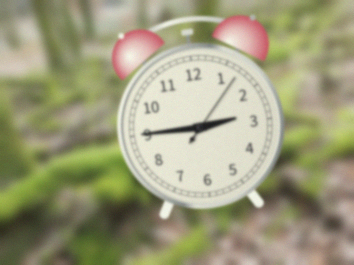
2:45:07
